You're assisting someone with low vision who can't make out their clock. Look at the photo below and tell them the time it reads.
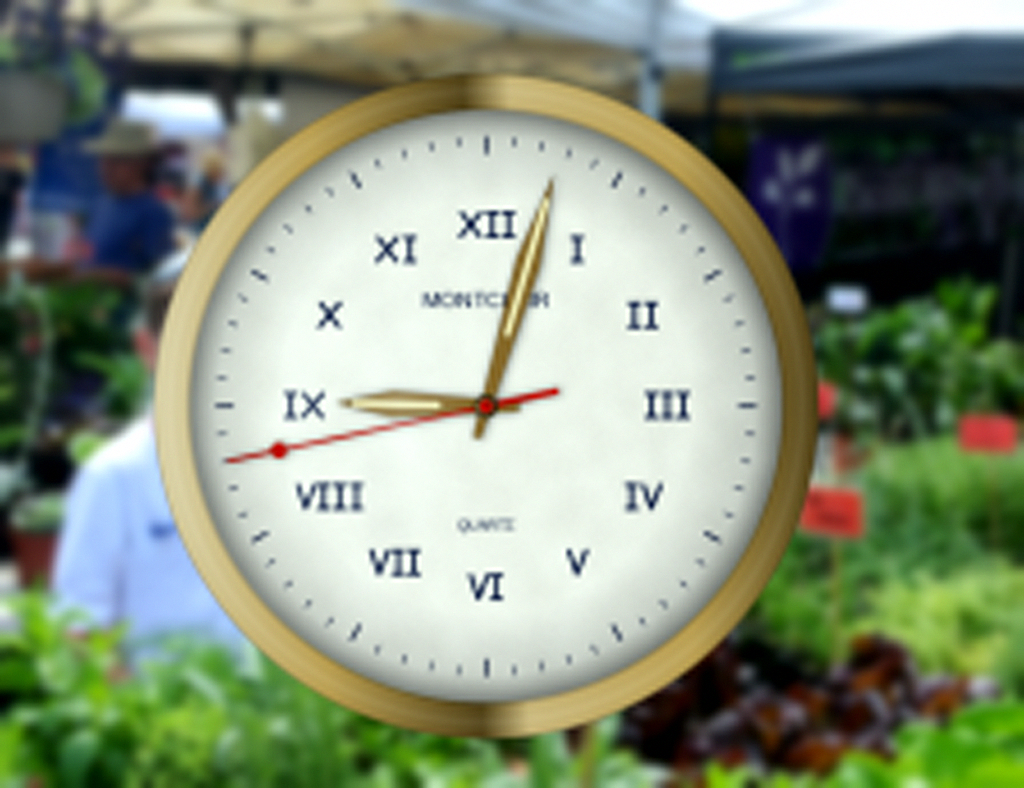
9:02:43
